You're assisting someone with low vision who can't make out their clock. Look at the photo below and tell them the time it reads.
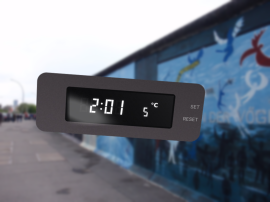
2:01
